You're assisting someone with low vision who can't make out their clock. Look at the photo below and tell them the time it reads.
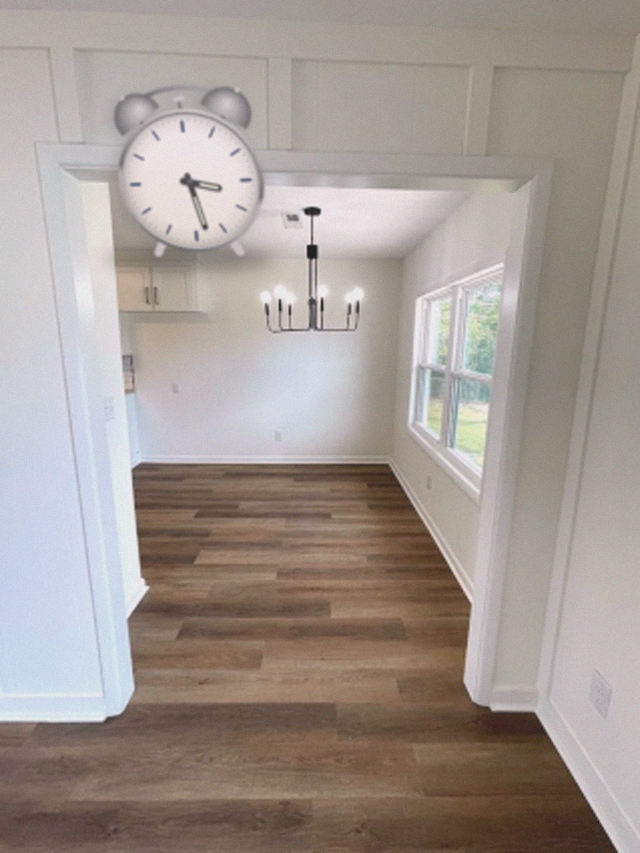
3:28
